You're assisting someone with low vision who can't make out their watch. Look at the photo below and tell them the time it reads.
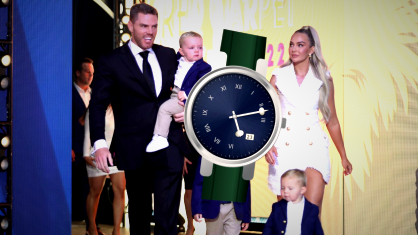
5:12
